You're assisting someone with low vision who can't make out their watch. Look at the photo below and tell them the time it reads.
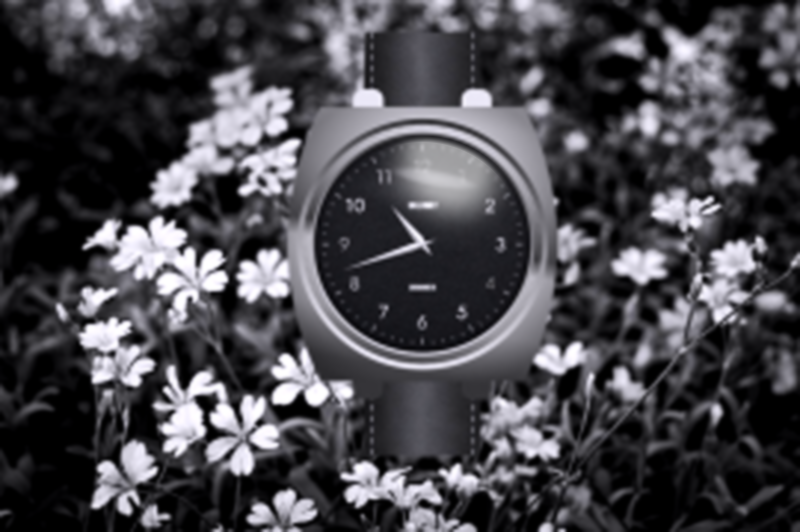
10:42
